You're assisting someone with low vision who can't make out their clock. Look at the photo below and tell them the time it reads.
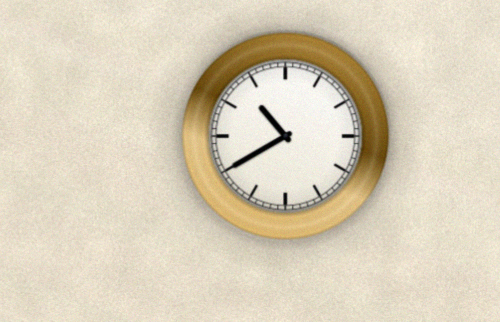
10:40
